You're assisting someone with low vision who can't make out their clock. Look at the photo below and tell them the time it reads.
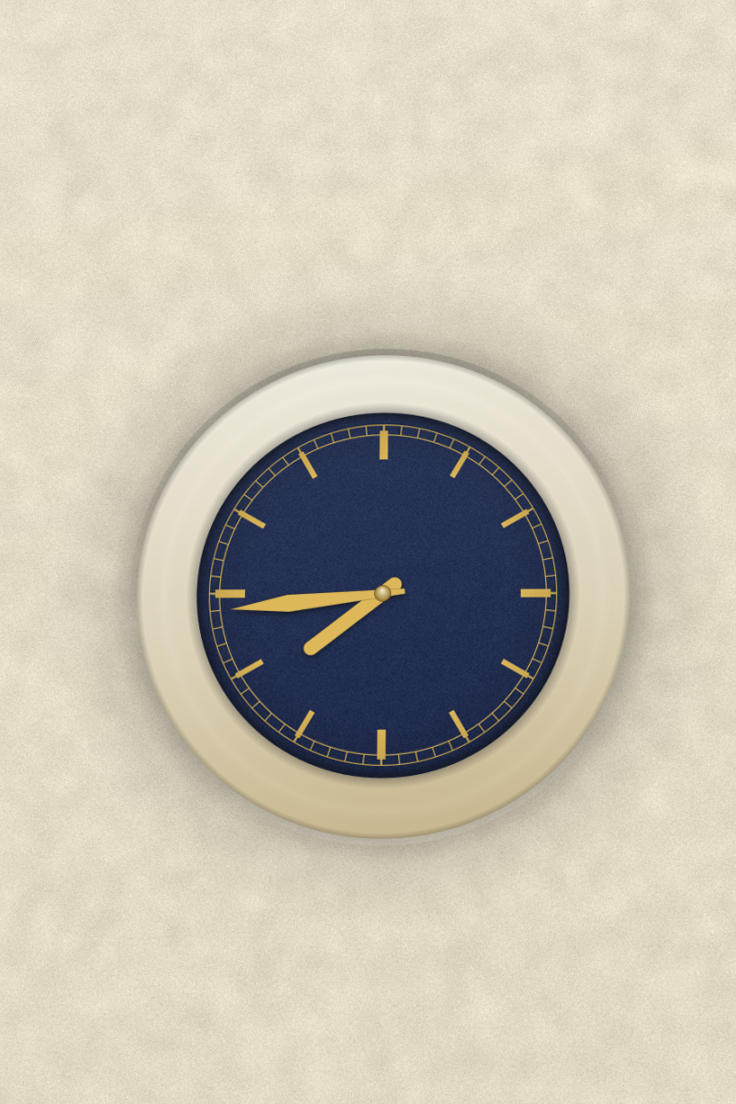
7:44
